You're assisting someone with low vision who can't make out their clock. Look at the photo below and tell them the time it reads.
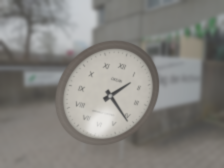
1:21
